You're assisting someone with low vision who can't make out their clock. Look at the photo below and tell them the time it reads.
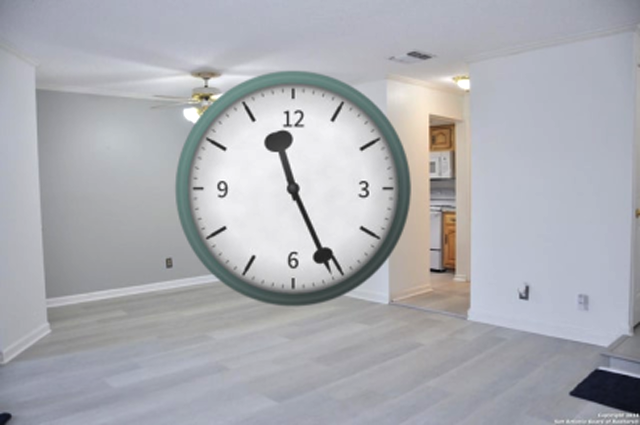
11:26
